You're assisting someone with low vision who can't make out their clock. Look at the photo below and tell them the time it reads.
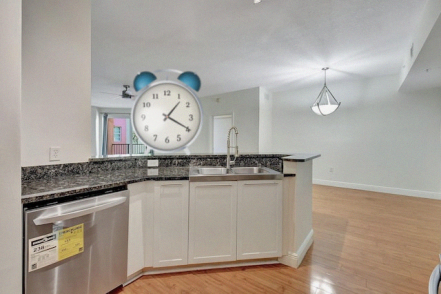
1:20
